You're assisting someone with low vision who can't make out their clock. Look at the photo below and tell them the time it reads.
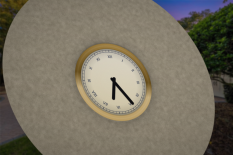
6:24
